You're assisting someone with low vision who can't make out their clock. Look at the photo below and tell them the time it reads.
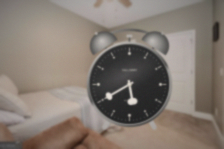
5:40
